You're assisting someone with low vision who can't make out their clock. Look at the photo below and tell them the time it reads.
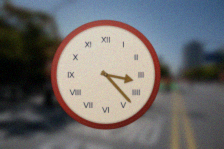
3:23
